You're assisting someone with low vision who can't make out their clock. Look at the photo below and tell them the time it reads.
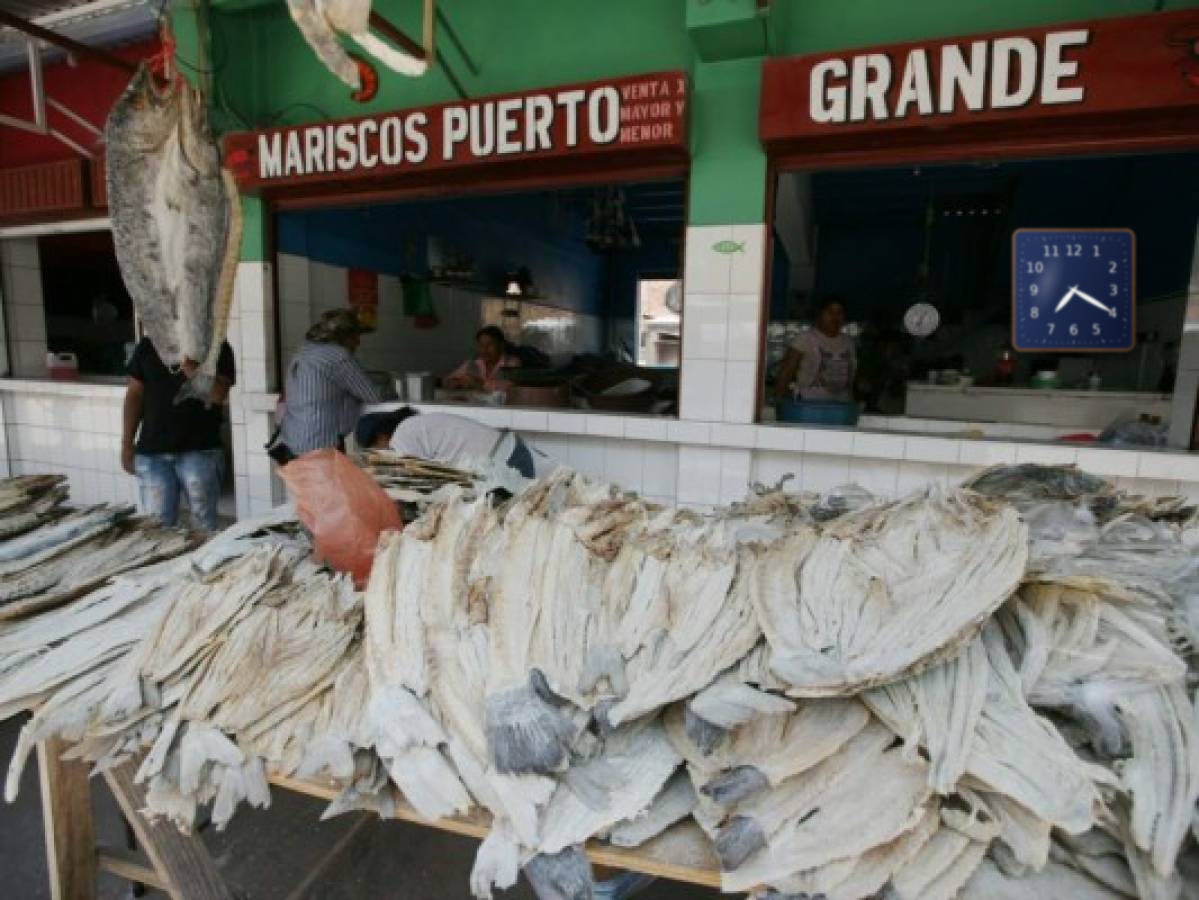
7:20
